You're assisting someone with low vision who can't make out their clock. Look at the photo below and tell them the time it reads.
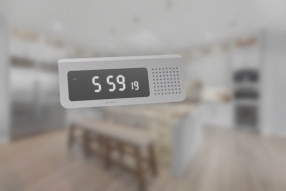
5:59:19
